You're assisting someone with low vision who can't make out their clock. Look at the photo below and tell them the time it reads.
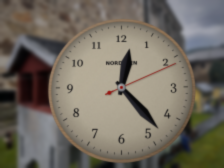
12:23:11
